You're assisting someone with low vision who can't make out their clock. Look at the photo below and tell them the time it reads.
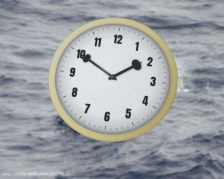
1:50
